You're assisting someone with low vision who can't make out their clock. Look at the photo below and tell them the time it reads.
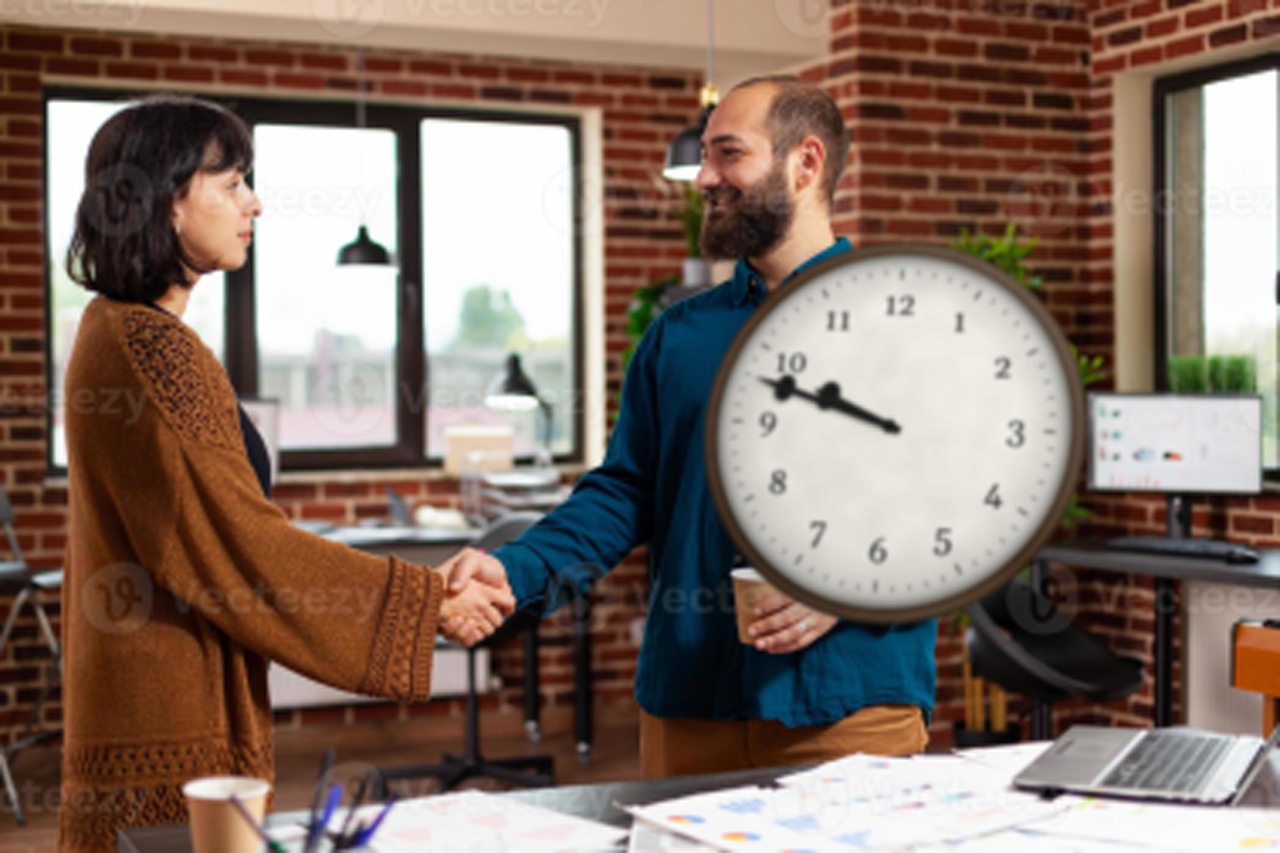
9:48
